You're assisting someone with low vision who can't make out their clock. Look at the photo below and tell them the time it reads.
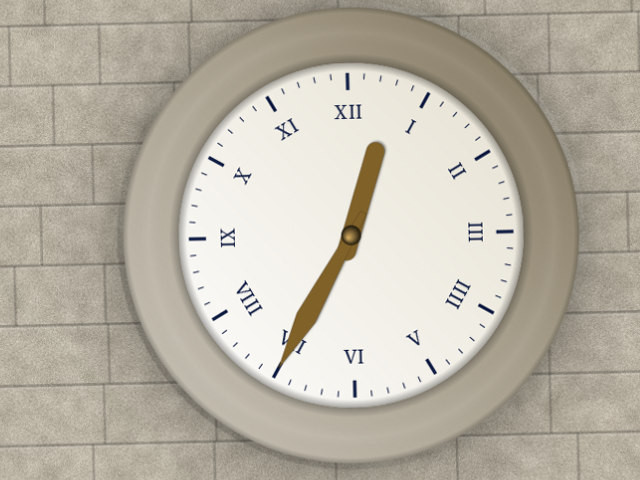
12:35
